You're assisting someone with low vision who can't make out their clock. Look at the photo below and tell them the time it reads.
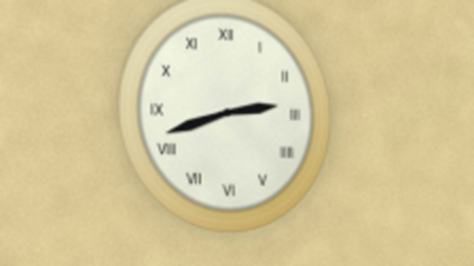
2:42
